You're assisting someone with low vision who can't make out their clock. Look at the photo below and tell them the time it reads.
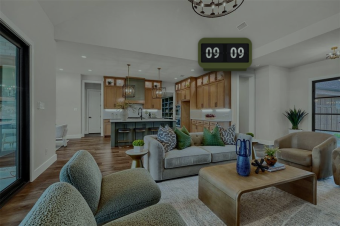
9:09
